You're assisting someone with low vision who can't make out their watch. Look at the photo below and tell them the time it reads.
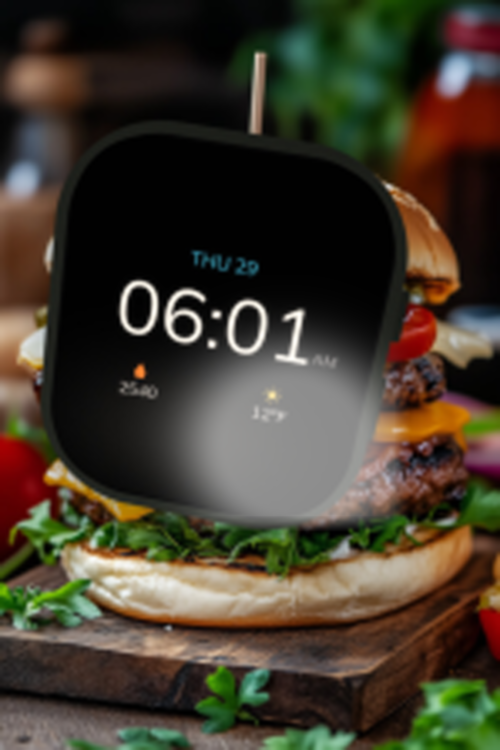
6:01
